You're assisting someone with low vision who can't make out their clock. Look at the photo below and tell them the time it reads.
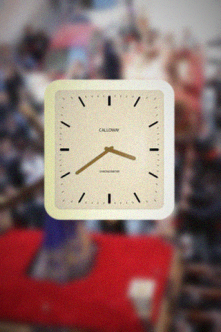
3:39
